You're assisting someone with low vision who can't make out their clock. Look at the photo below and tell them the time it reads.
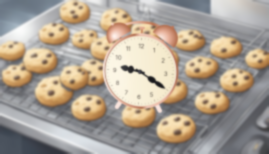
9:20
